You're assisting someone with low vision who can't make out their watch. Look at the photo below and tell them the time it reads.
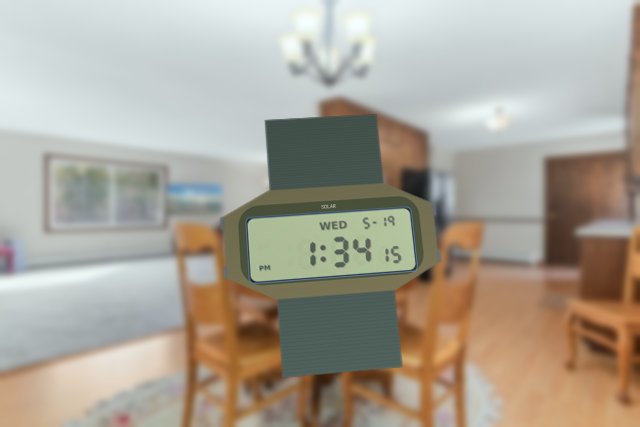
1:34:15
